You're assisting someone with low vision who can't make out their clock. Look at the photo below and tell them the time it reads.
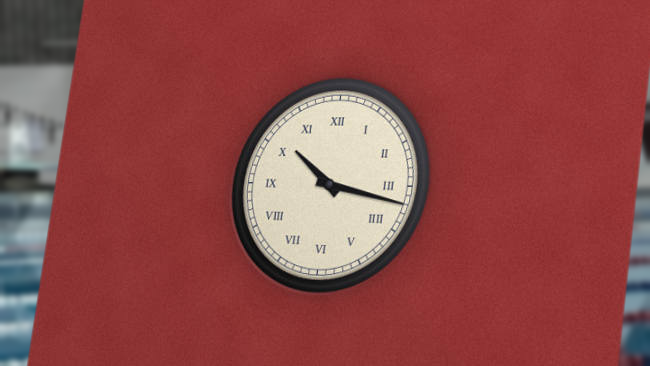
10:17
